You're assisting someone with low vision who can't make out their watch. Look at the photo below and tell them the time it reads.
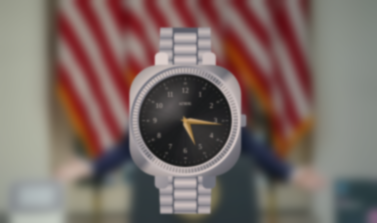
5:16
